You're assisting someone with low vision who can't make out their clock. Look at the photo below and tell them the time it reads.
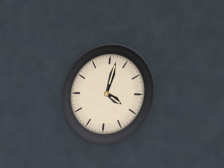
4:02
